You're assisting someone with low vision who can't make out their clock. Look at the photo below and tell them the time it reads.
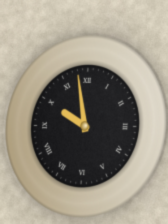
9:58
